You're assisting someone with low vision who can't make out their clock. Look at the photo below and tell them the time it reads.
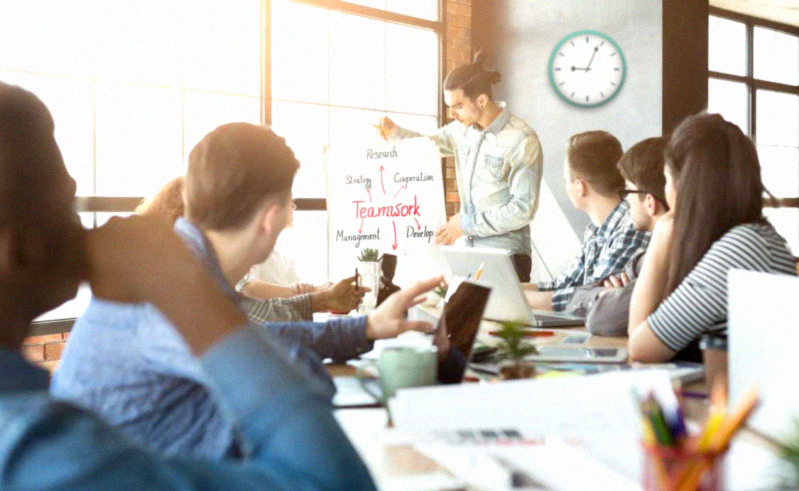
9:04
